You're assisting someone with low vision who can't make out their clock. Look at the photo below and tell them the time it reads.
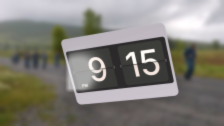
9:15
